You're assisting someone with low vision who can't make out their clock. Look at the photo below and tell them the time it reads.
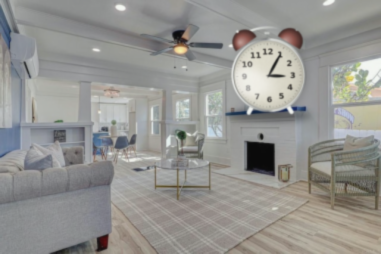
3:05
